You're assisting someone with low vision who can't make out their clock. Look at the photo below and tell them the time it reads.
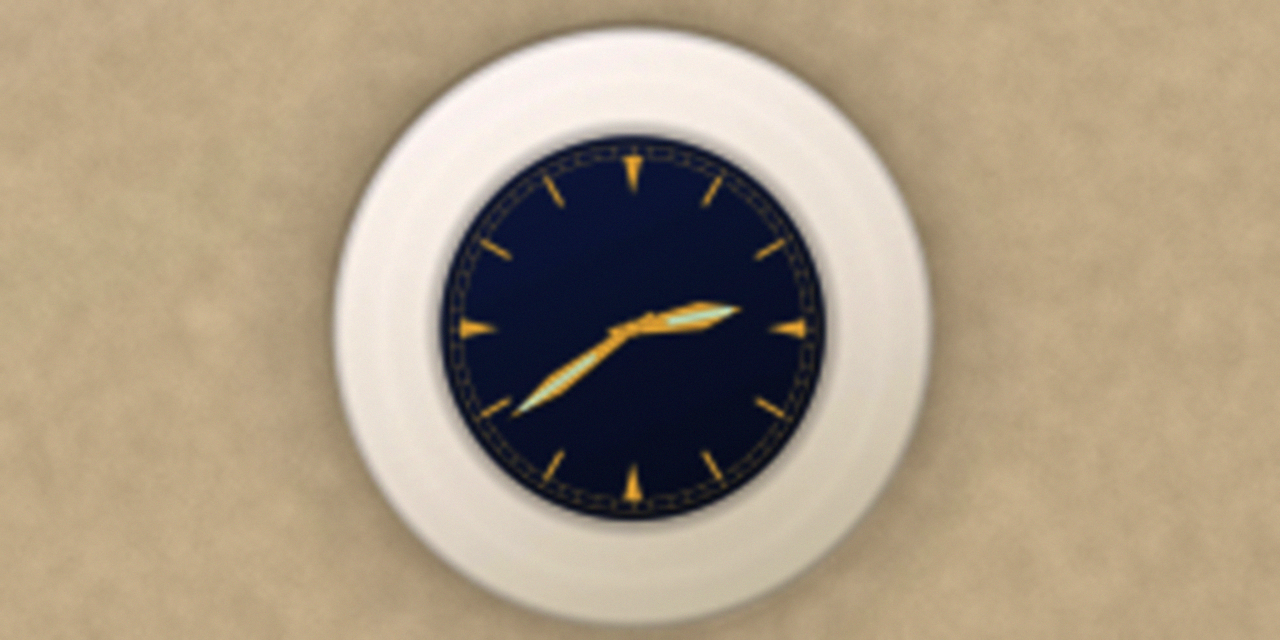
2:39
